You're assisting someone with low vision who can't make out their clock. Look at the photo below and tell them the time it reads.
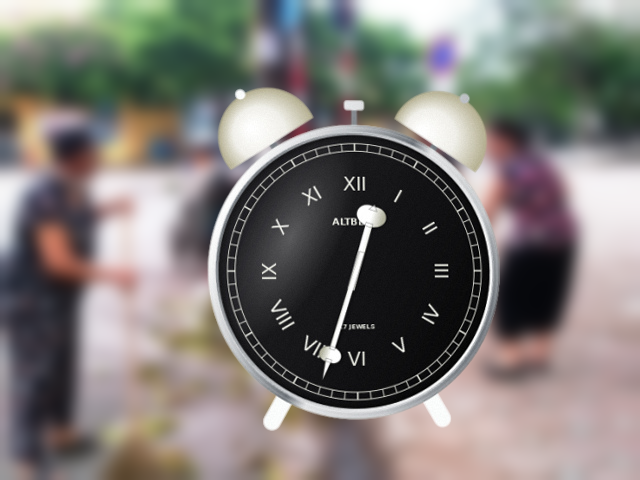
12:33
